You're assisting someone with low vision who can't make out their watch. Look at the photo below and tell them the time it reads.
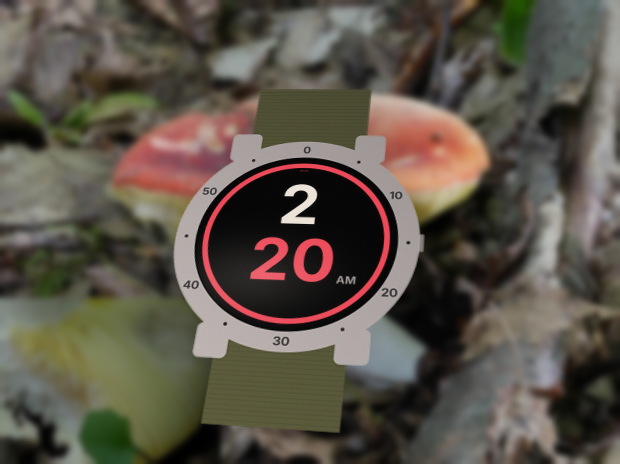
2:20
